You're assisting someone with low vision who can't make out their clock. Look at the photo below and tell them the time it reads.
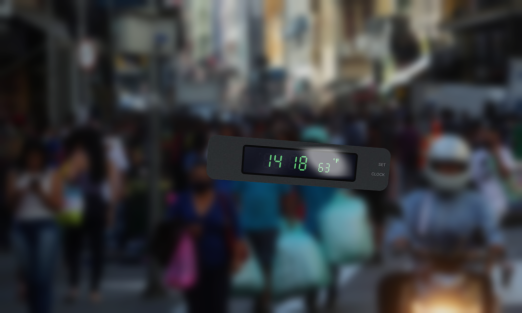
14:18
